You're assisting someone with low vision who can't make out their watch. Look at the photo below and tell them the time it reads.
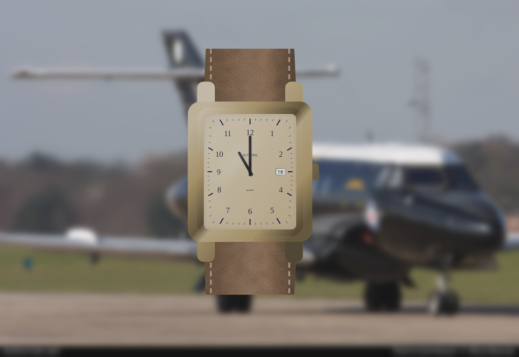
11:00
